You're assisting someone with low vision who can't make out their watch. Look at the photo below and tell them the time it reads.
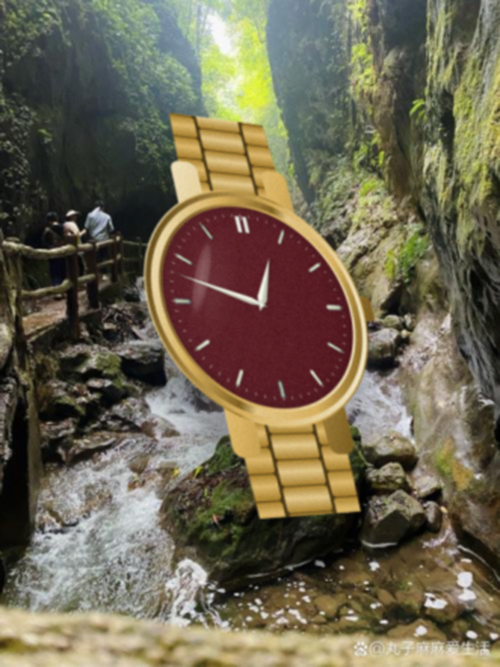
12:48
